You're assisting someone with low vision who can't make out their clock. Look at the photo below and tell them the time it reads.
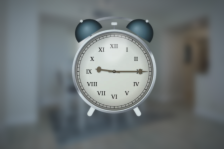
9:15
